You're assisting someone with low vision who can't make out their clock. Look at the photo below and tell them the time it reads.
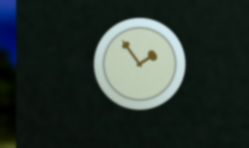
1:54
